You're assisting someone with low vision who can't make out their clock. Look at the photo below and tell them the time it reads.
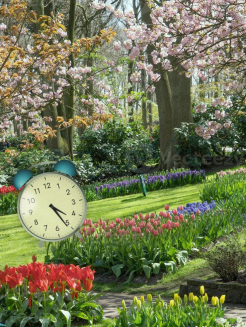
4:26
